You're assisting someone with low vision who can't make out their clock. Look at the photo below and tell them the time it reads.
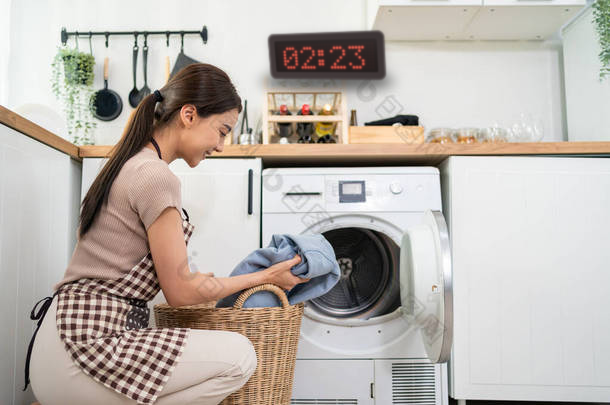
2:23
